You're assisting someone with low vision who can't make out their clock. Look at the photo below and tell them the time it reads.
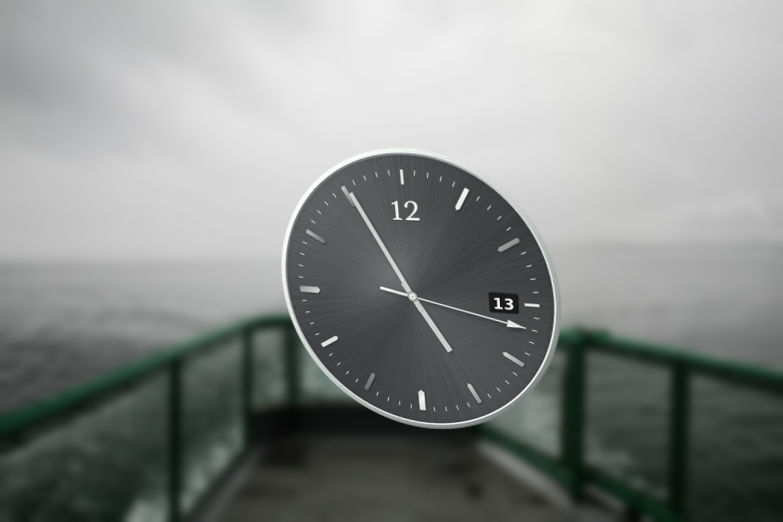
4:55:17
